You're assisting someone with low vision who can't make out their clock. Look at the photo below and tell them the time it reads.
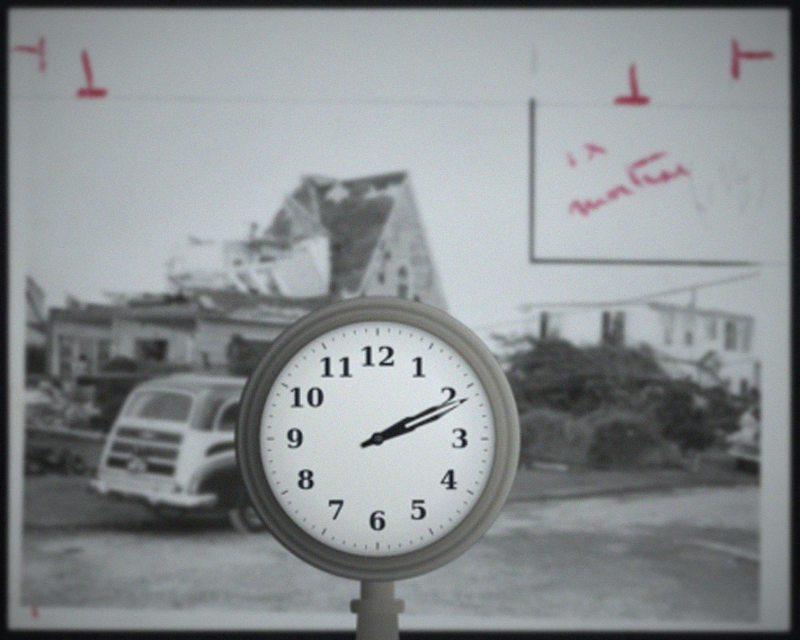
2:11
